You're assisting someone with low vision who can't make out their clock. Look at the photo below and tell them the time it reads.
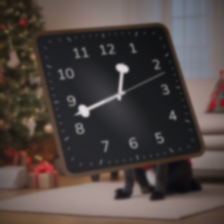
12:42:12
